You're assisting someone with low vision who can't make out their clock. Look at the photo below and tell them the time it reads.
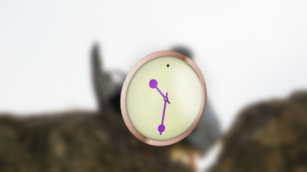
10:31
